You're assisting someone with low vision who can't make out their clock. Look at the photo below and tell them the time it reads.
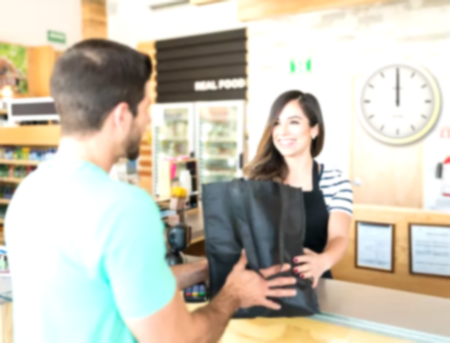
12:00
